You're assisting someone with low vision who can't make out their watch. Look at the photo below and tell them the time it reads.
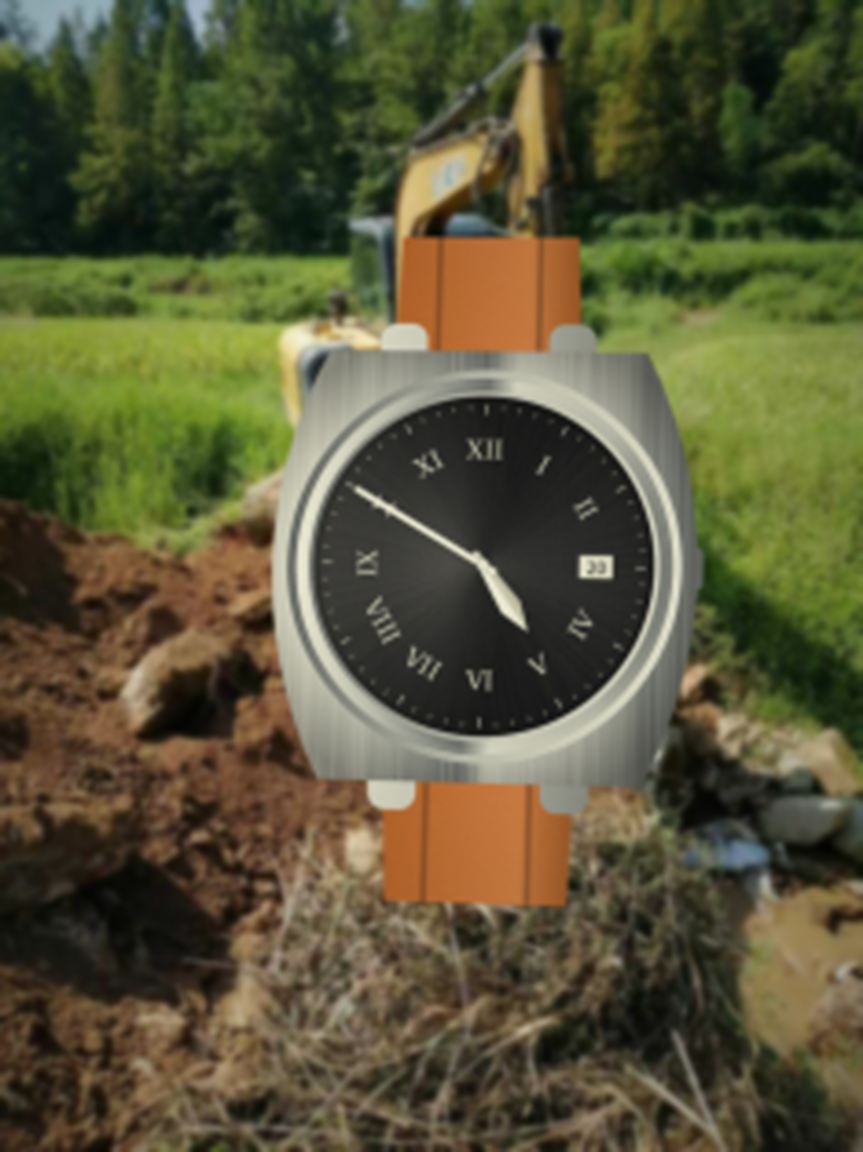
4:50
